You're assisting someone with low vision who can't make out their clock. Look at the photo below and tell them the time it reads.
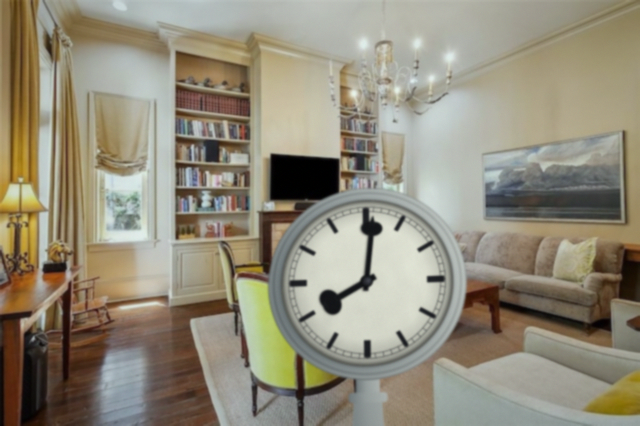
8:01
